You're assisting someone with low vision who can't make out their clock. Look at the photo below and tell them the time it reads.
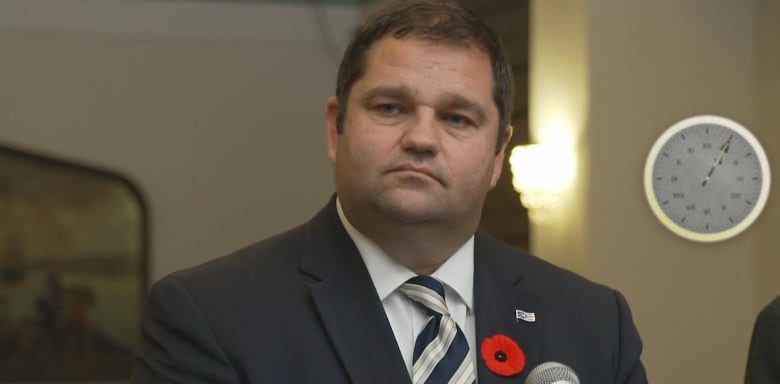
1:05
